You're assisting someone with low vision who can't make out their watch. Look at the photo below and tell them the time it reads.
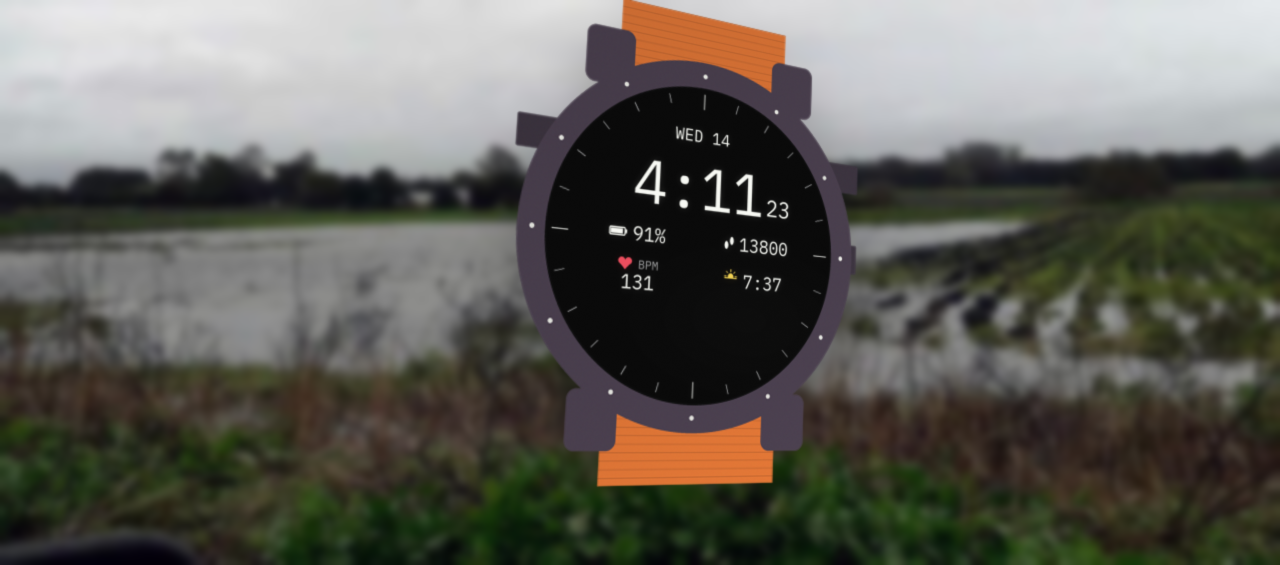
4:11:23
